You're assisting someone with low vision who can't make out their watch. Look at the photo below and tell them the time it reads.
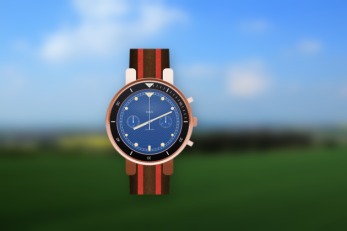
8:11
